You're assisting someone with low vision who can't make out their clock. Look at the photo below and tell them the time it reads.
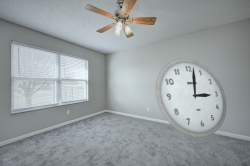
3:02
